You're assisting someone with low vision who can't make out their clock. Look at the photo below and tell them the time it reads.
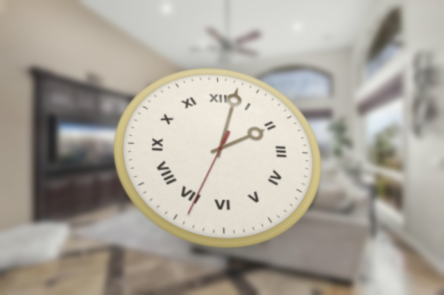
2:02:34
